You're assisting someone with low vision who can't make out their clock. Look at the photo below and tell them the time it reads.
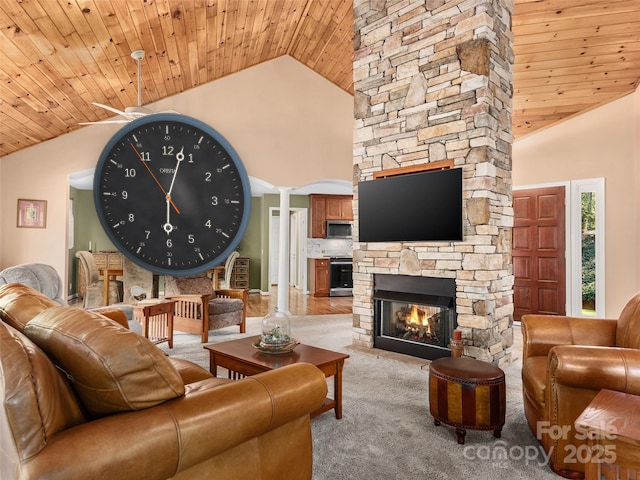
6:02:54
